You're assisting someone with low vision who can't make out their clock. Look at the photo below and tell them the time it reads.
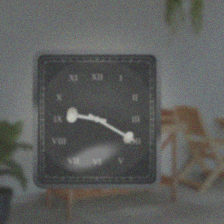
9:20
